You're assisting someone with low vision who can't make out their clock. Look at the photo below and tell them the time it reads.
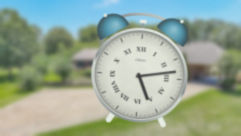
5:13
